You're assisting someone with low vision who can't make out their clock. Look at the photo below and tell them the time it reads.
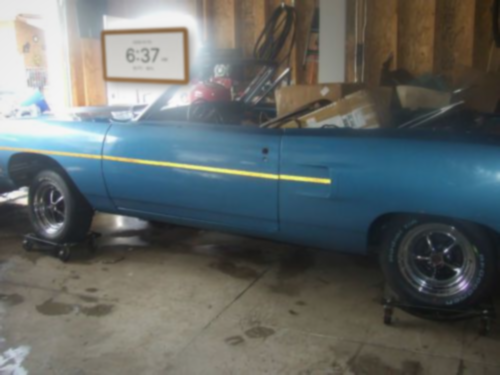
6:37
